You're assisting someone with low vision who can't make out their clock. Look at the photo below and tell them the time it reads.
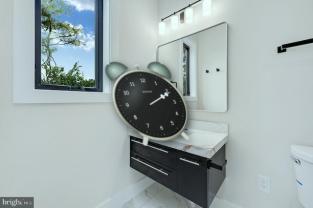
2:11
